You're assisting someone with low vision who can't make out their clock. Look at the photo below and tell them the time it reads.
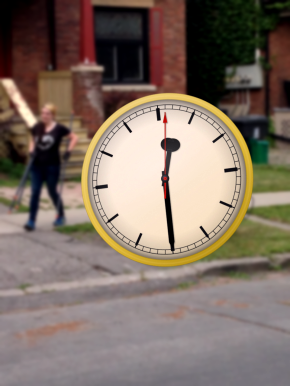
12:30:01
